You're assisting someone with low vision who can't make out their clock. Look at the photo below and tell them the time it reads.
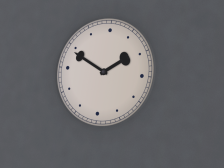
1:49
